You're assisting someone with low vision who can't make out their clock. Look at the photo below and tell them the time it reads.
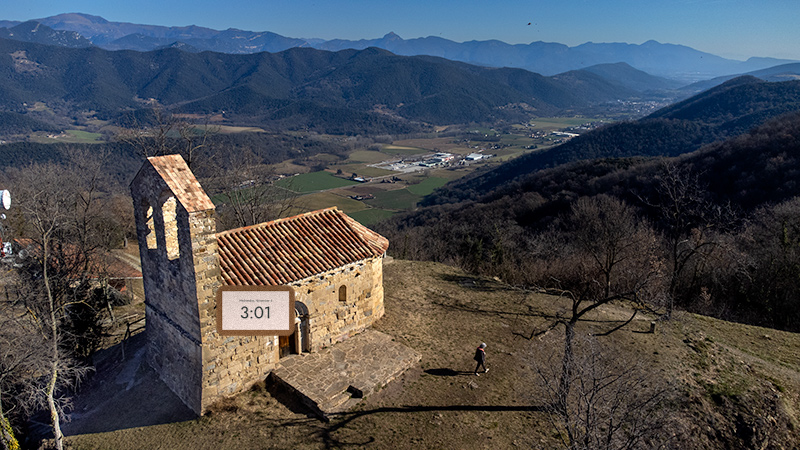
3:01
